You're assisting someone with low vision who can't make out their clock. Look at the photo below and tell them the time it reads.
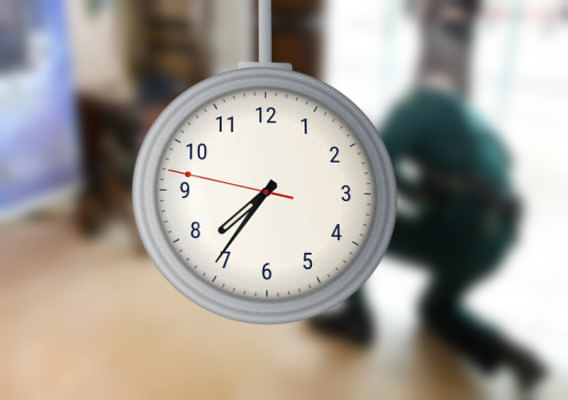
7:35:47
